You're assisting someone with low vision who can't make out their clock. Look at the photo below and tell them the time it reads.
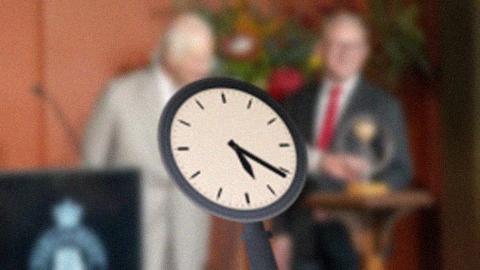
5:21
